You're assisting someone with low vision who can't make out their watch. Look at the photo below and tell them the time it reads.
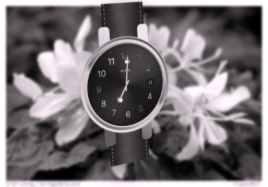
7:01
